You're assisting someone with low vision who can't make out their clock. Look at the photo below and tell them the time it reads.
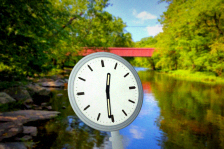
12:31
